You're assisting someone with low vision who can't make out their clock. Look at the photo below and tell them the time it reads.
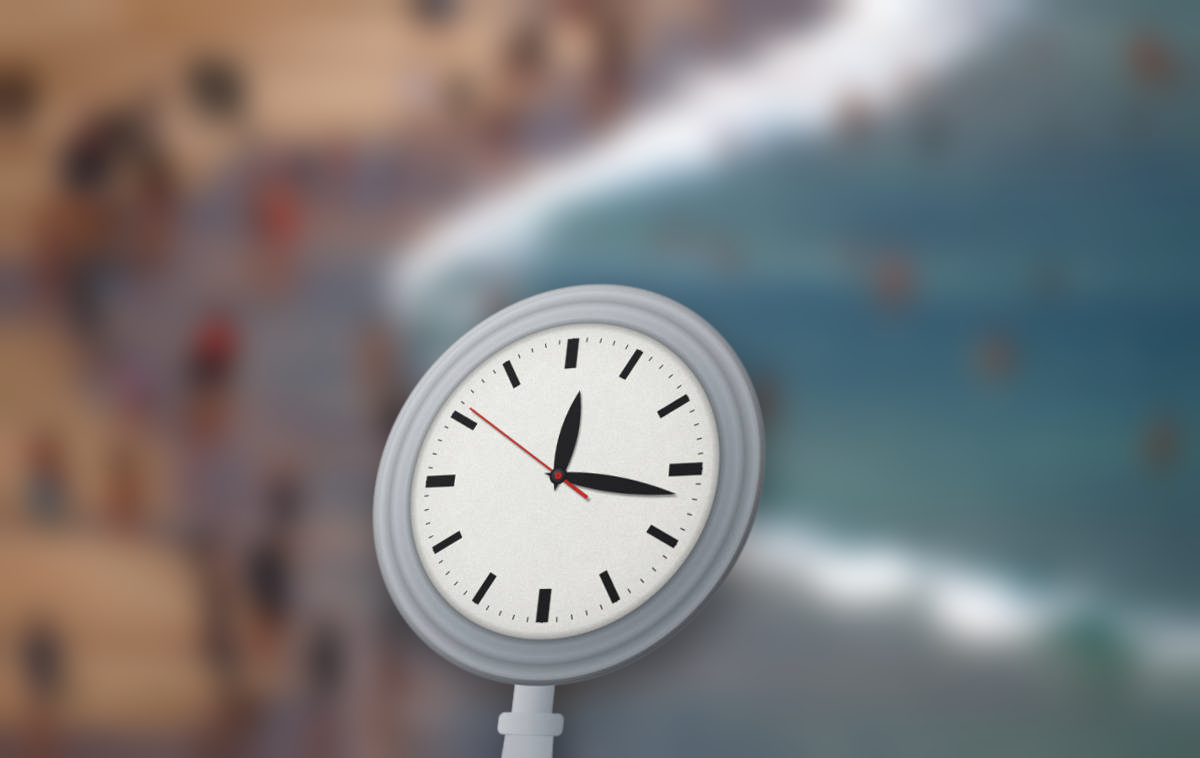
12:16:51
